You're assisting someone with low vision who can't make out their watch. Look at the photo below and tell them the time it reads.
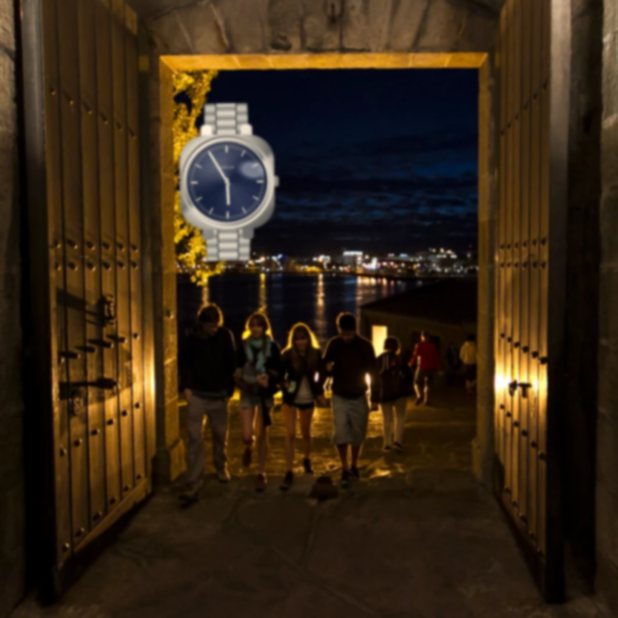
5:55
